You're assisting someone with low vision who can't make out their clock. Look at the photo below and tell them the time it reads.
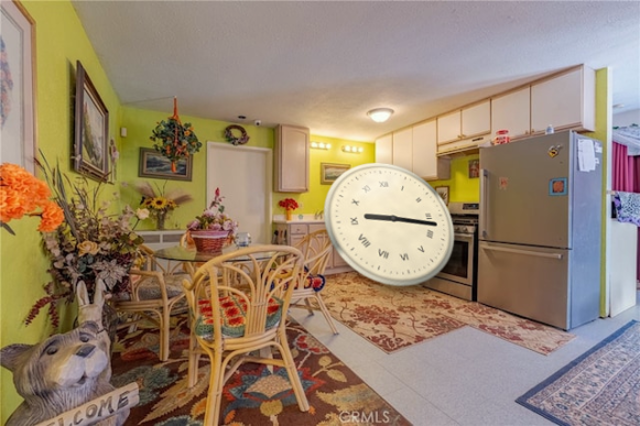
9:17
